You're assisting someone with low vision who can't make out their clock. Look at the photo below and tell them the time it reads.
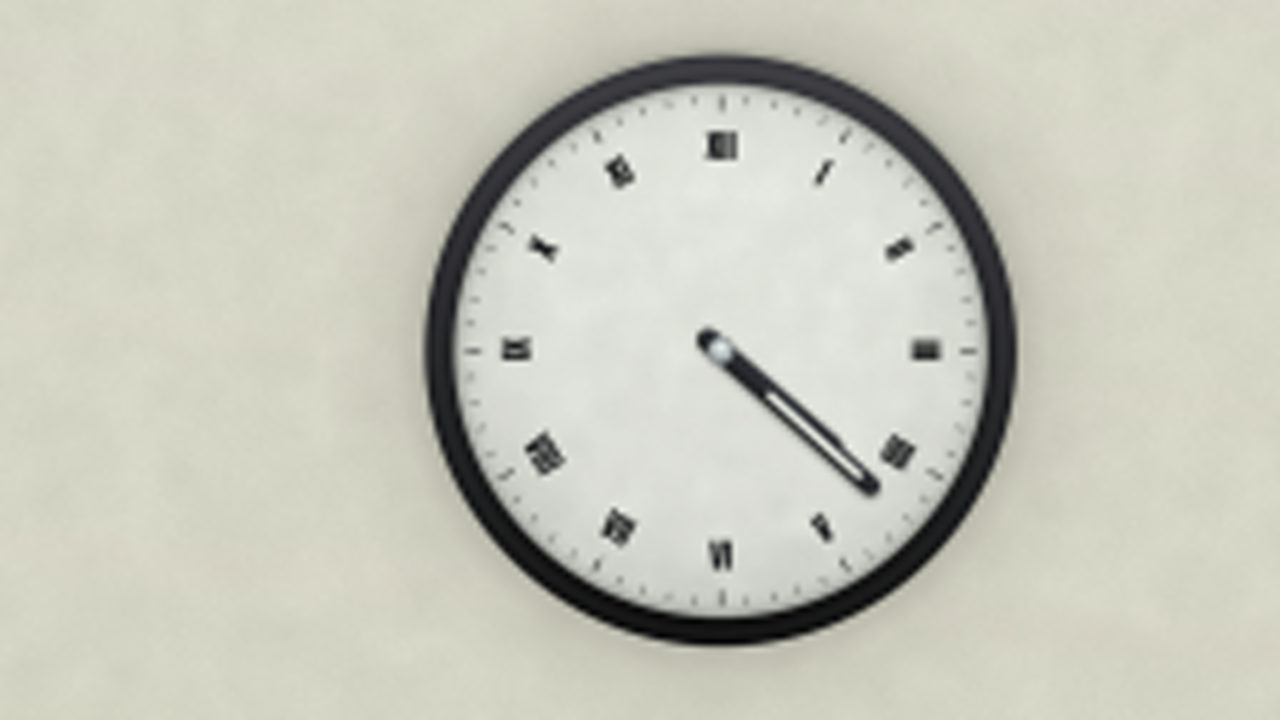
4:22
